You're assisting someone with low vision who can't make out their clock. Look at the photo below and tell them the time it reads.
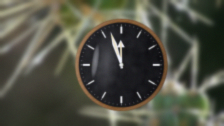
11:57
